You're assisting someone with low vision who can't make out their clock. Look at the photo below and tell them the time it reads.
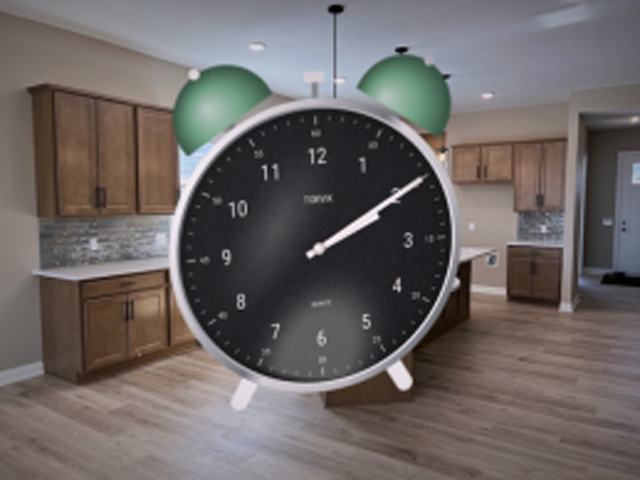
2:10
